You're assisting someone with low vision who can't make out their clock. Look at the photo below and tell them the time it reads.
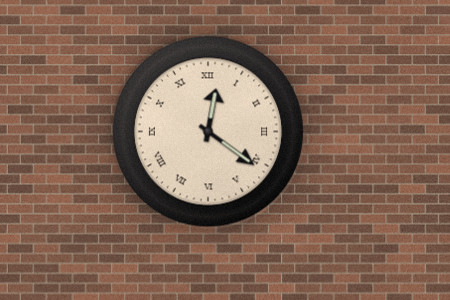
12:21
